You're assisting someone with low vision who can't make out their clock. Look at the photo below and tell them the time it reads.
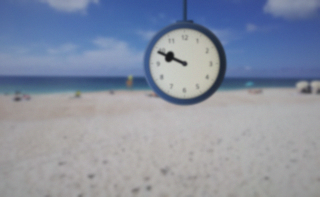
9:49
